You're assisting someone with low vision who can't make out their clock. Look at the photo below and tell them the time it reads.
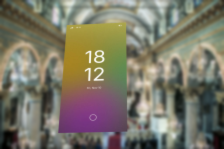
18:12
